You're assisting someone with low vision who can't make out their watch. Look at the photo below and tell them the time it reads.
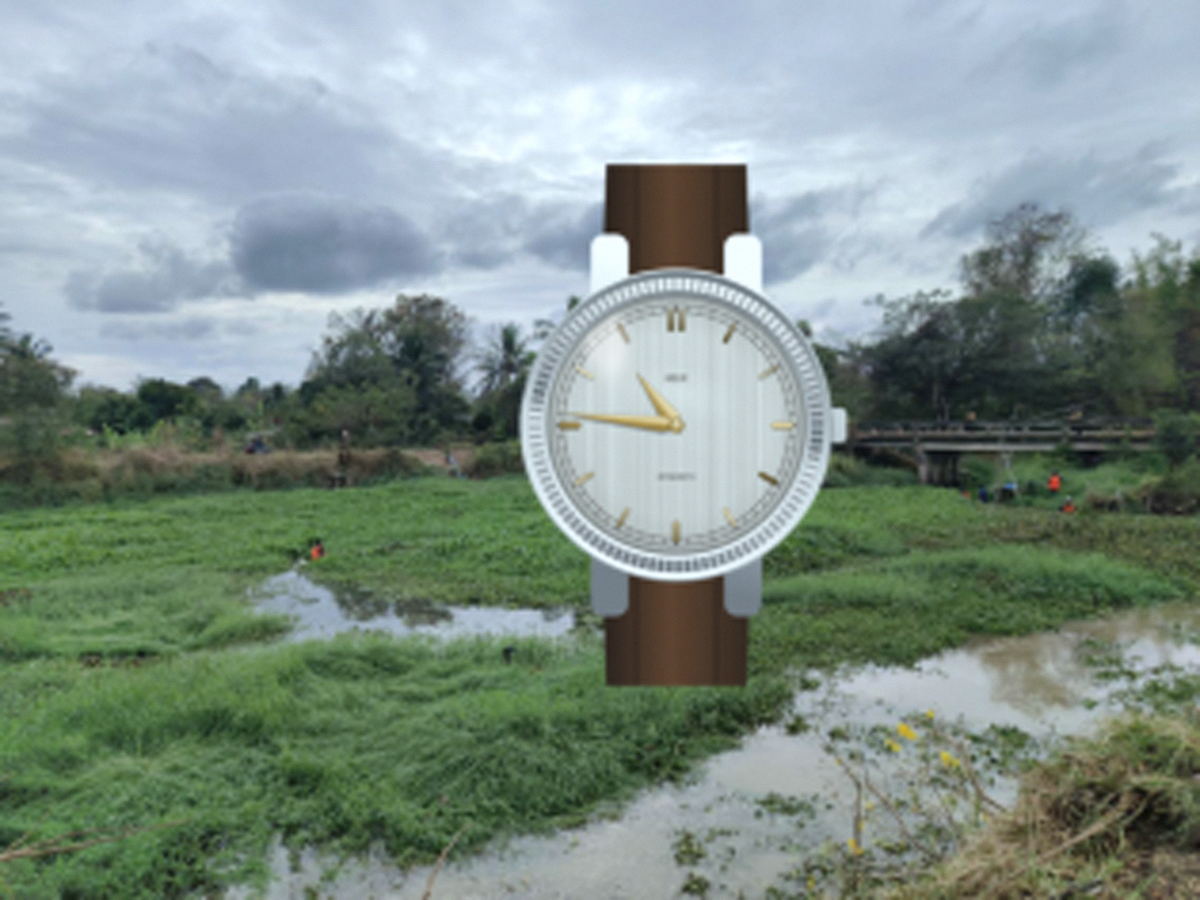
10:46
